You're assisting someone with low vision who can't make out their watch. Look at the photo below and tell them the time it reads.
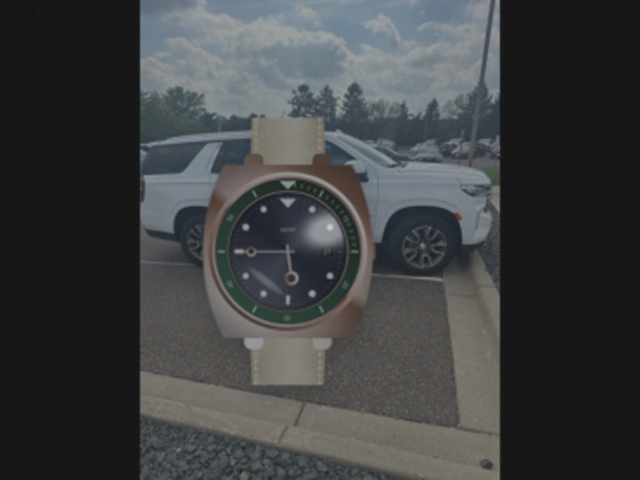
5:45
